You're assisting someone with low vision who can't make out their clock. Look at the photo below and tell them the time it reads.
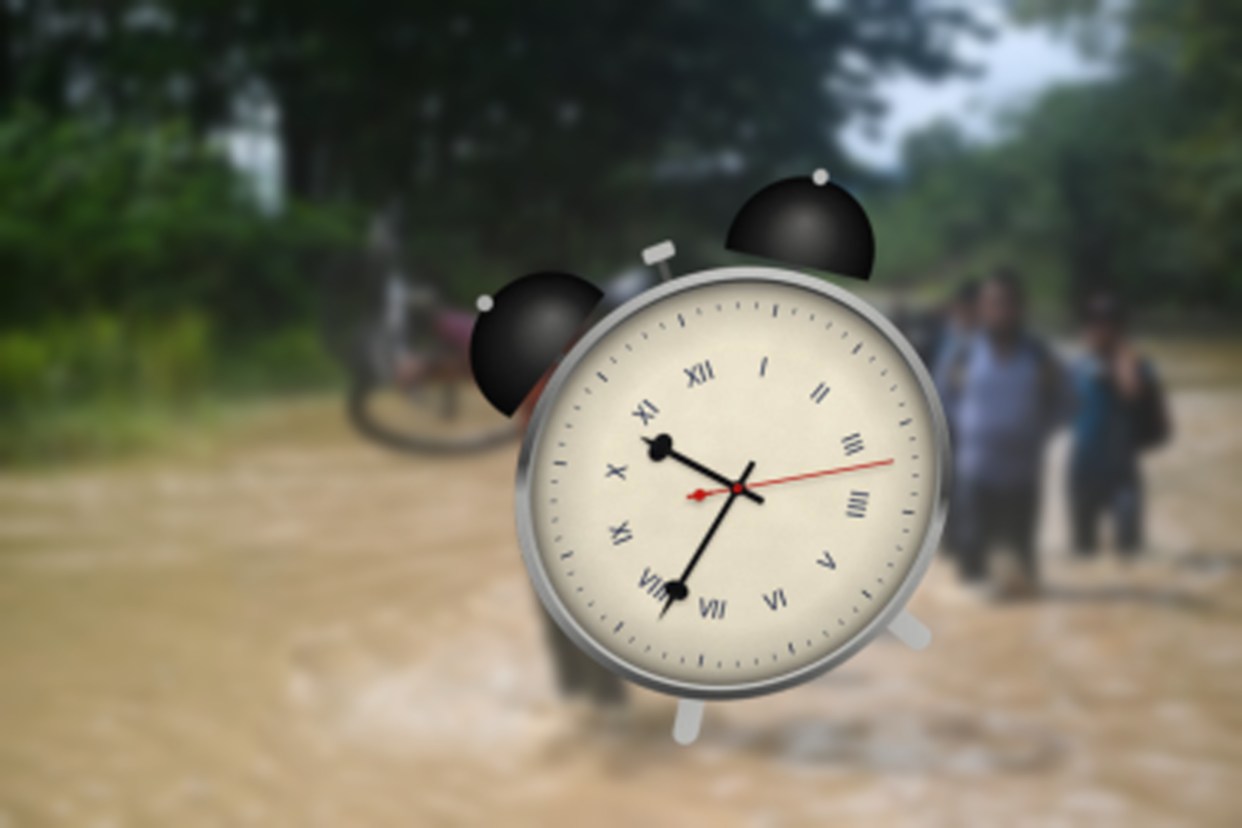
10:38:17
